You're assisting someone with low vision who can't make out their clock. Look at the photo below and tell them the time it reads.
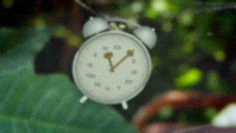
11:06
